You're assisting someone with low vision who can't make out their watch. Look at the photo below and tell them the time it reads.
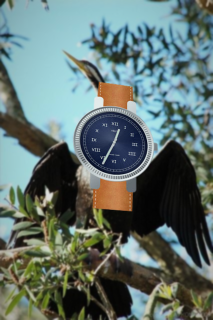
12:34
